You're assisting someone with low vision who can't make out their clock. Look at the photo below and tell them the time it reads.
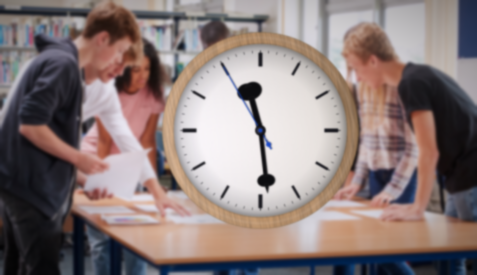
11:28:55
